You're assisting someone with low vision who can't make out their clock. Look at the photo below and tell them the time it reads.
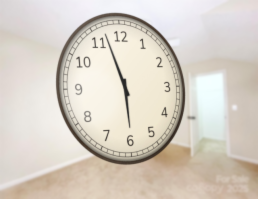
5:57
